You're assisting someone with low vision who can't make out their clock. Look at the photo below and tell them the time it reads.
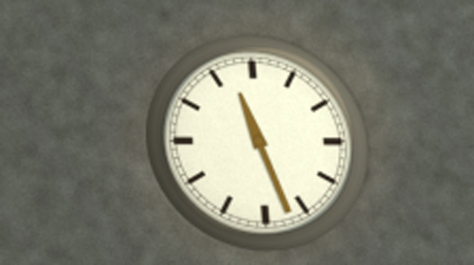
11:27
